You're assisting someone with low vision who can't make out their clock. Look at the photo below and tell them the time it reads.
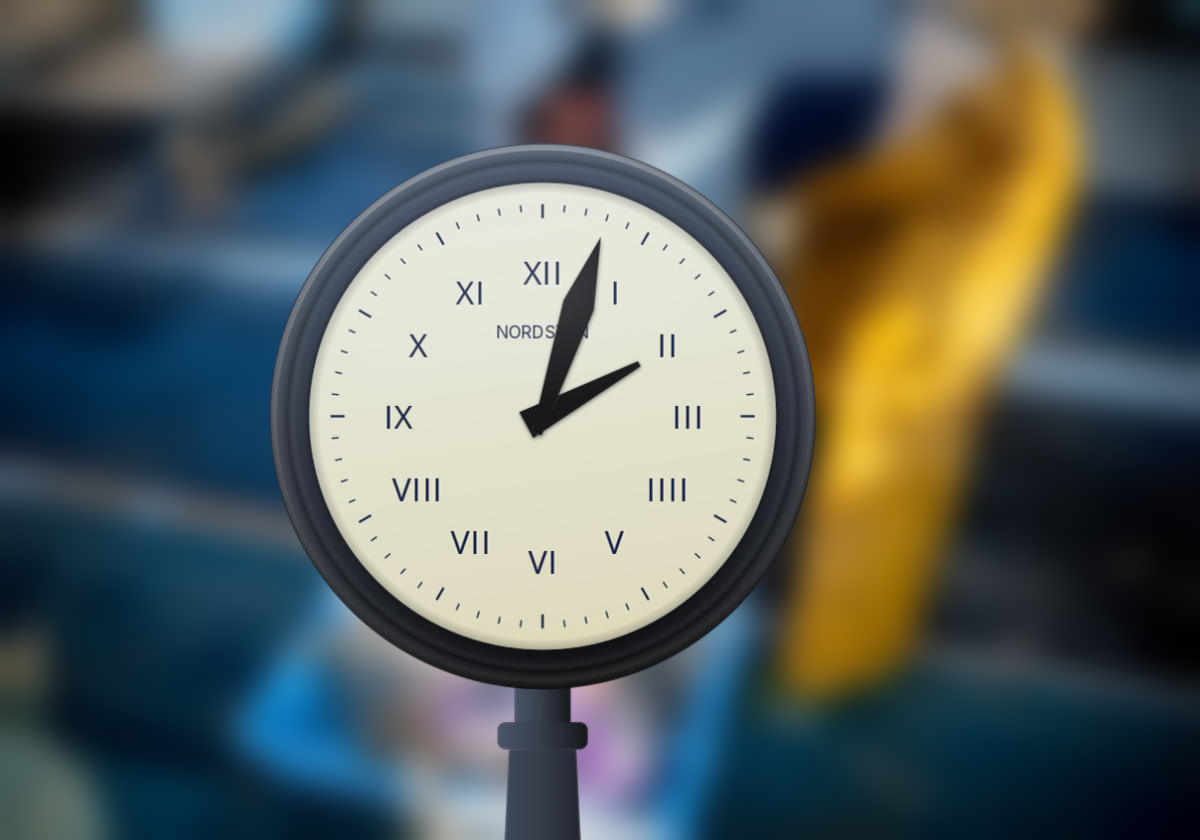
2:03
